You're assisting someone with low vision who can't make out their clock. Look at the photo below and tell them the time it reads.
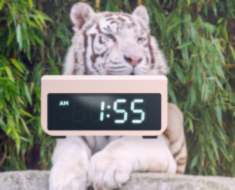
1:55
